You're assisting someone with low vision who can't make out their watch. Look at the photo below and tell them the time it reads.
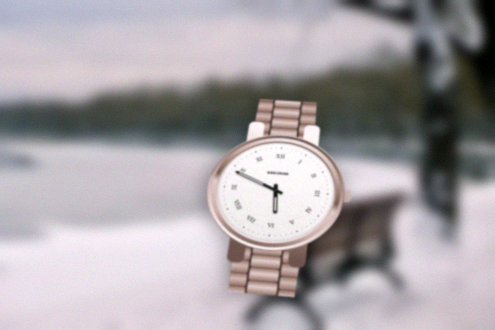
5:49
